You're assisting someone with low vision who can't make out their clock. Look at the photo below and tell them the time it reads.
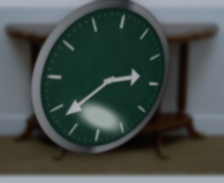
2:38
